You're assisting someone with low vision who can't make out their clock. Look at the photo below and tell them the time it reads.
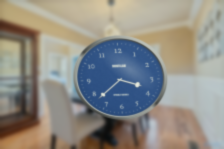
3:38
